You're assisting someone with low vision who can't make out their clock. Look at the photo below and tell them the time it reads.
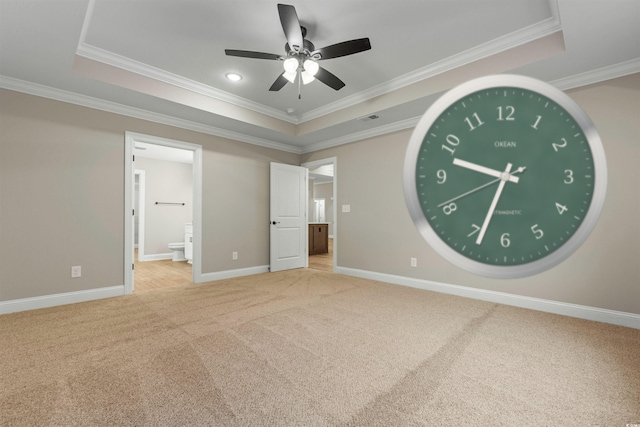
9:33:41
